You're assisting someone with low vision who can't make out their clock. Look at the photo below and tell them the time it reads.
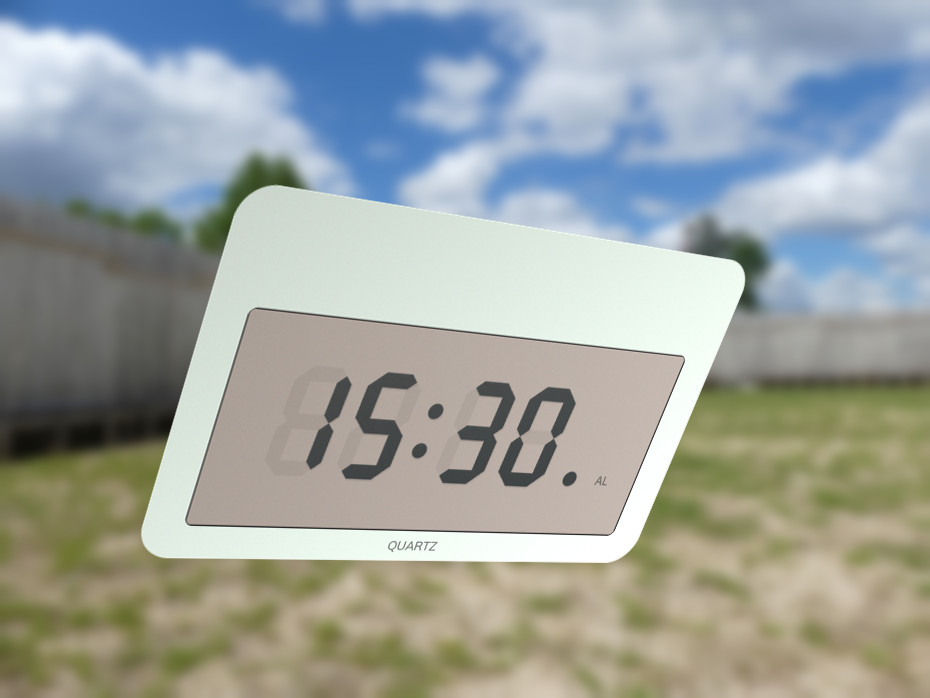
15:30
